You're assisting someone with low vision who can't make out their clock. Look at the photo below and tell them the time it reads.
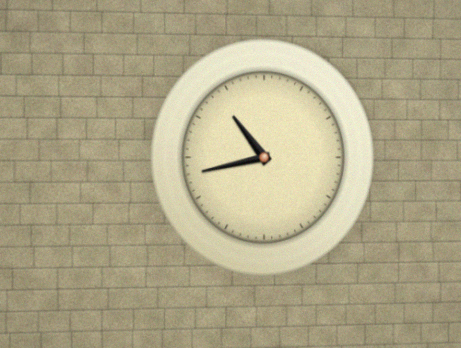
10:43
